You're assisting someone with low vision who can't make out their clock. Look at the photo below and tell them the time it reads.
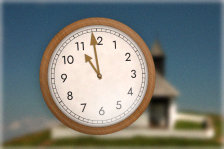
10:59
